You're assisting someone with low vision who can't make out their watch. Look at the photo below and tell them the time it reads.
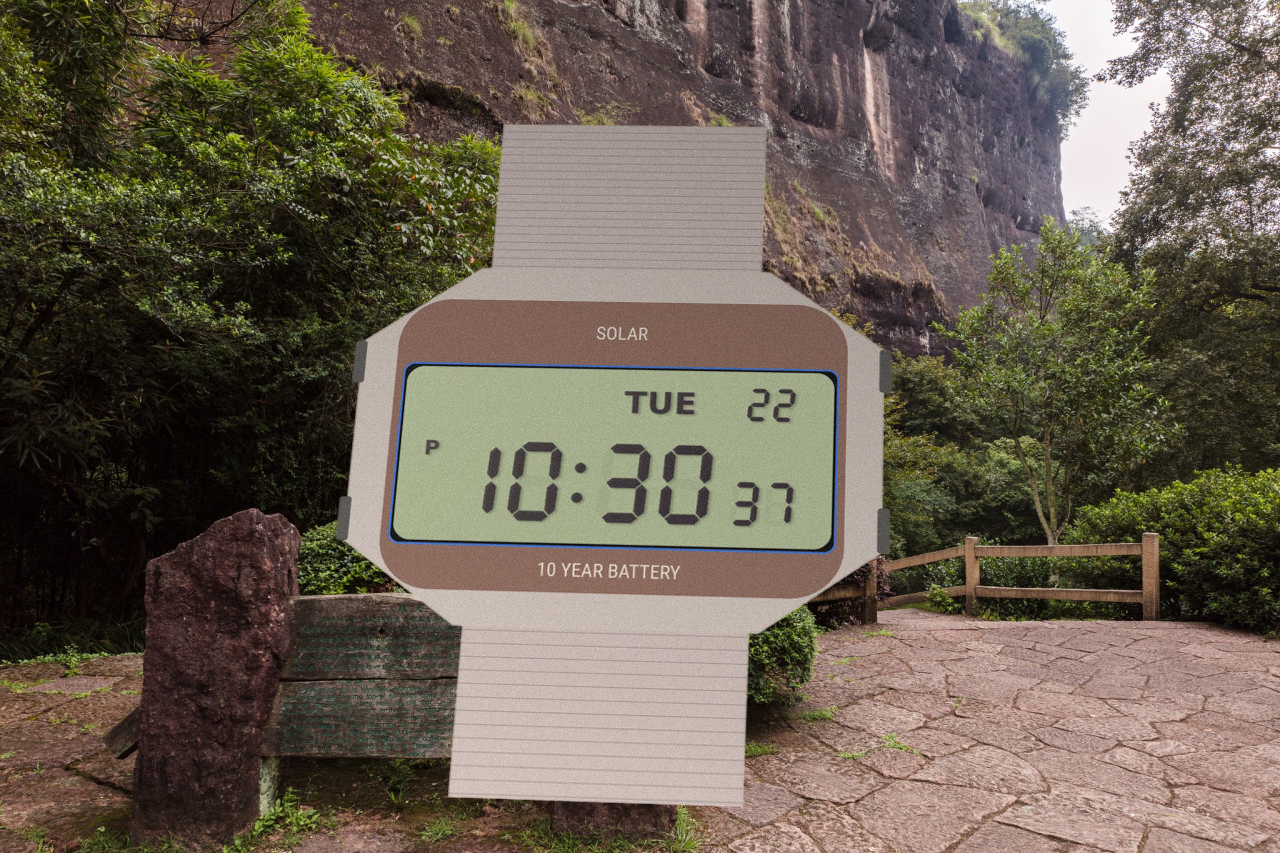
10:30:37
